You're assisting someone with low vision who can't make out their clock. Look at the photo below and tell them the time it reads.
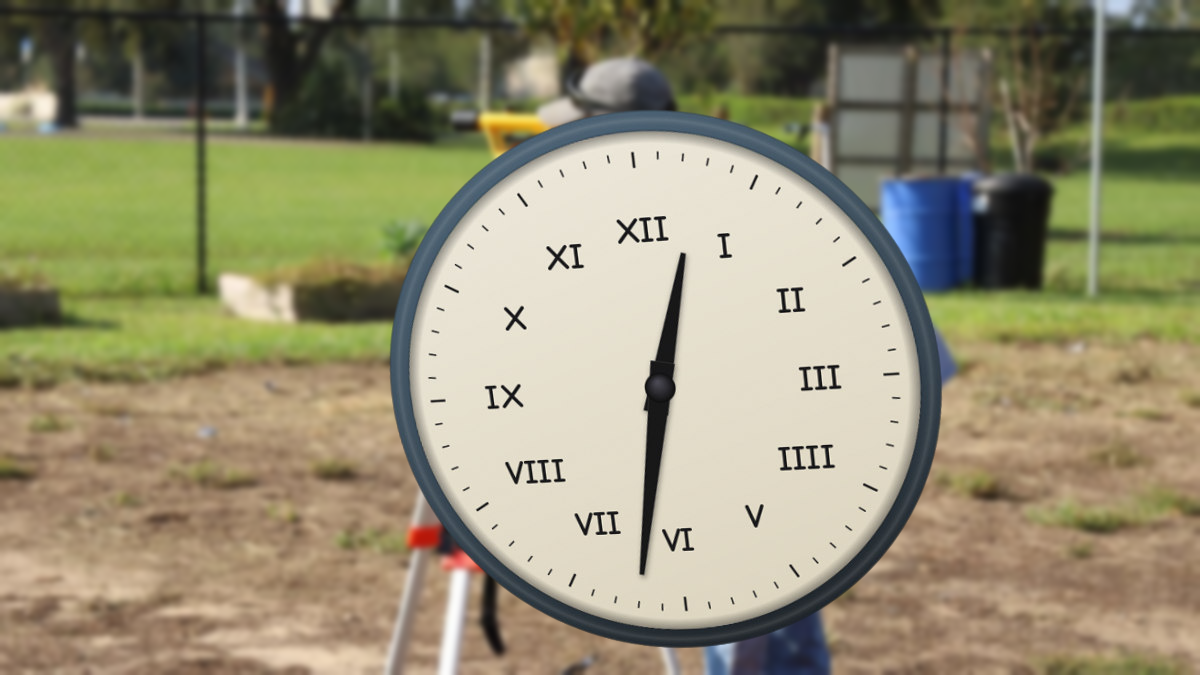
12:32
